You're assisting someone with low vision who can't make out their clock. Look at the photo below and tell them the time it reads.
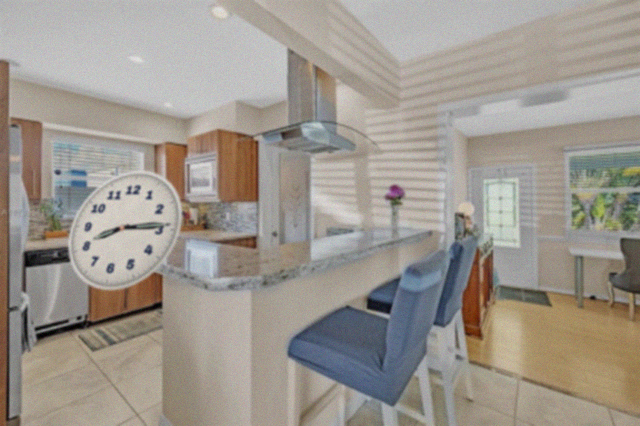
8:14
